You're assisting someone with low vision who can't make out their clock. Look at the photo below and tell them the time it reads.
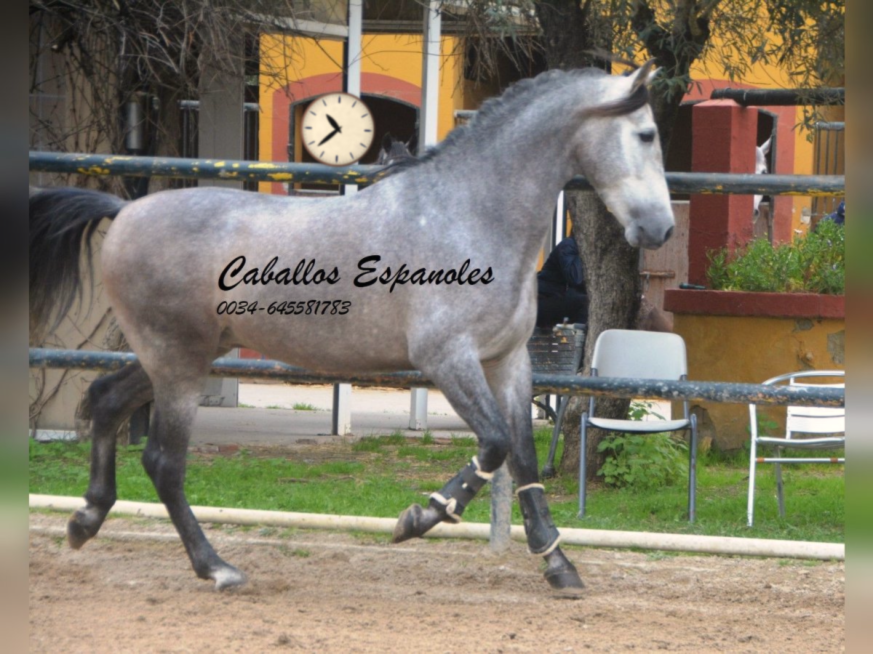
10:38
